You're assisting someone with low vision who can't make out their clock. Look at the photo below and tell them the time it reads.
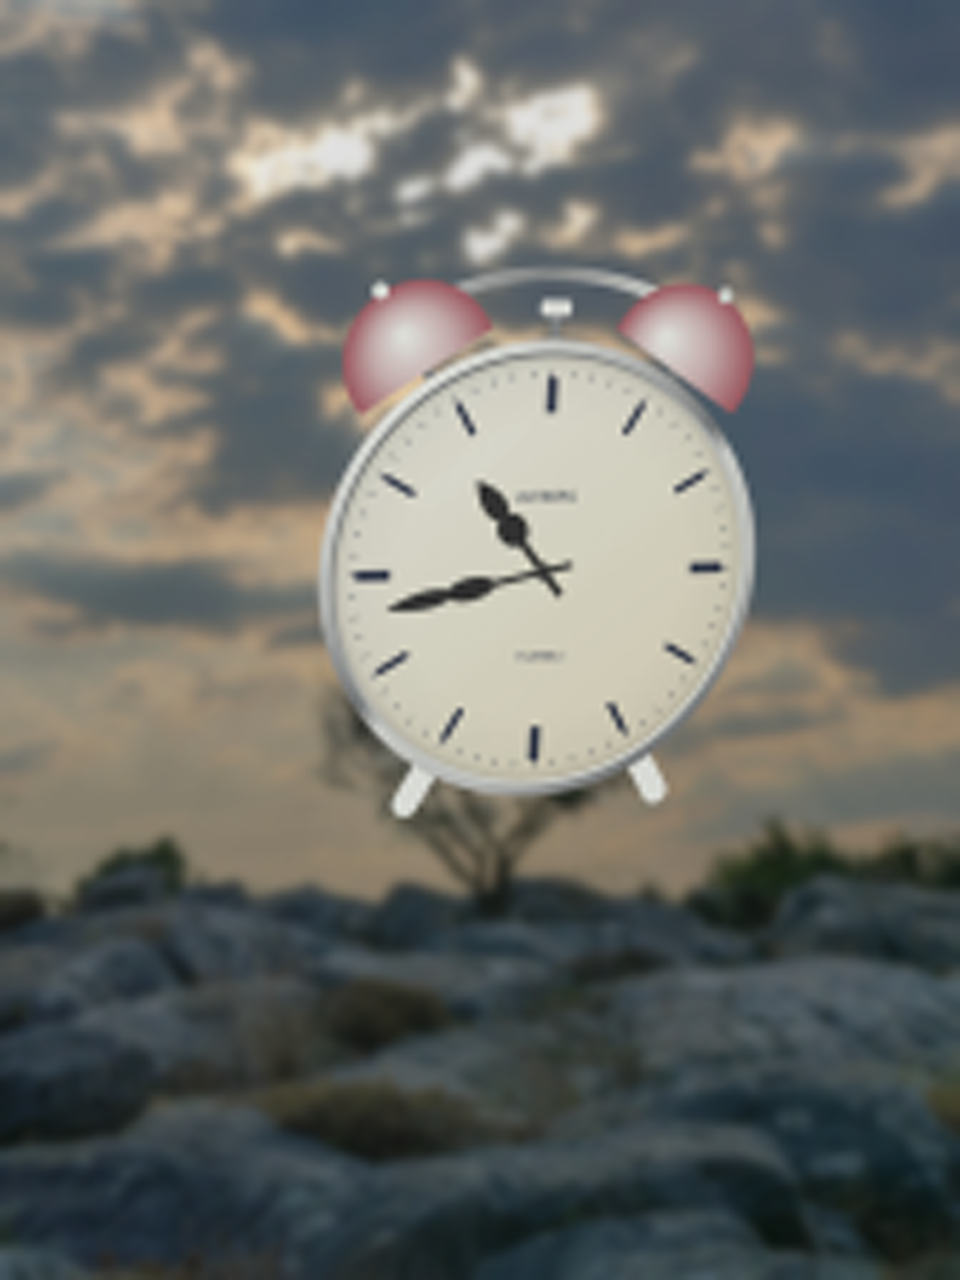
10:43
